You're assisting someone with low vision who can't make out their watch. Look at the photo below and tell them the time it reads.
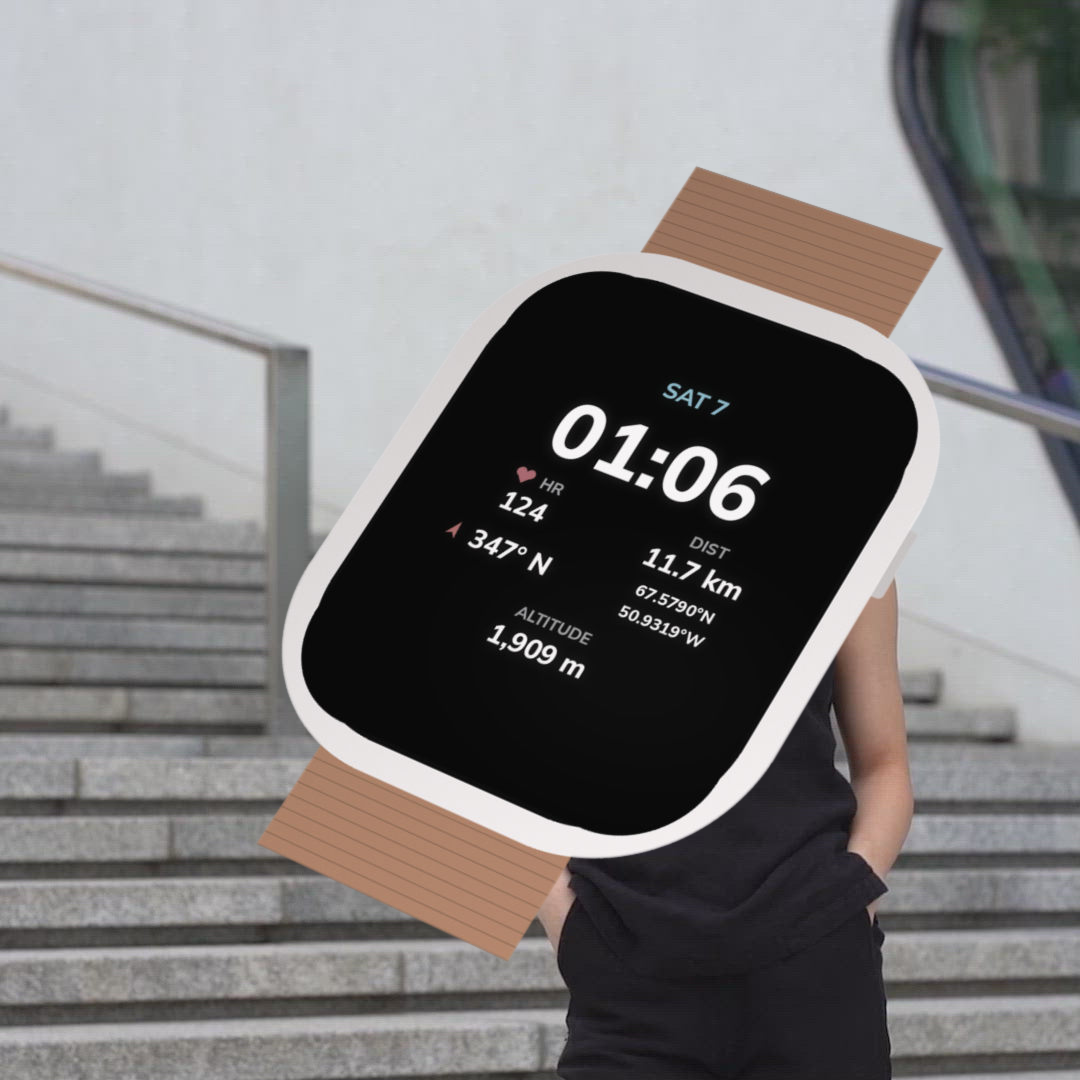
1:06
